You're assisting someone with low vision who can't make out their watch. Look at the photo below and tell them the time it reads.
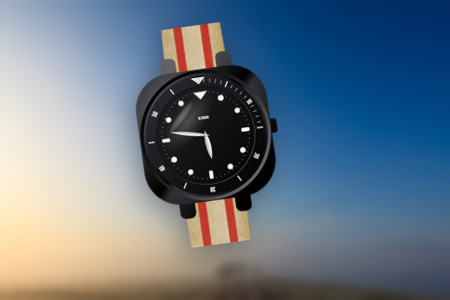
5:47
